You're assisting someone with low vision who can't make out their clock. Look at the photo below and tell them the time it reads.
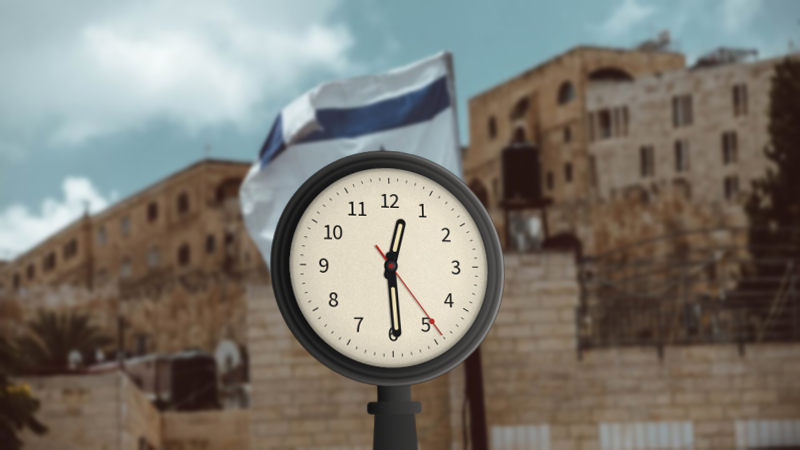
12:29:24
